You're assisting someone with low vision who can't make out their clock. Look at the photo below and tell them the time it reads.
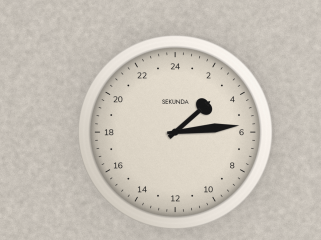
3:14
